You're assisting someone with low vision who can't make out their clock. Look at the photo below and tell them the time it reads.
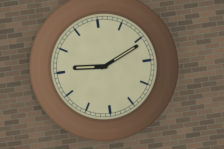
9:11
